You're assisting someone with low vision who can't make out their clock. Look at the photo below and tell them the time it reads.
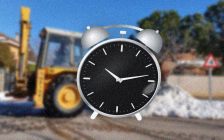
10:13
